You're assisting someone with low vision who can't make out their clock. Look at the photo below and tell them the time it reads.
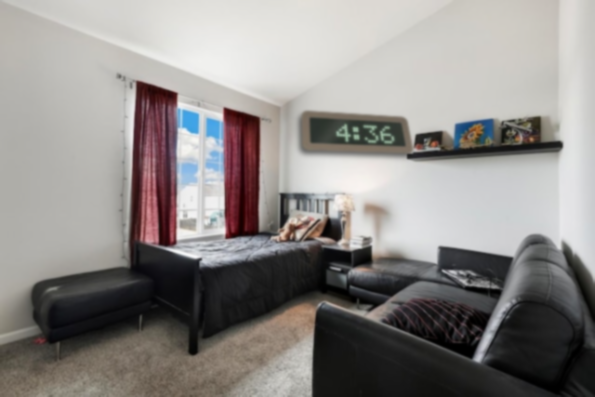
4:36
